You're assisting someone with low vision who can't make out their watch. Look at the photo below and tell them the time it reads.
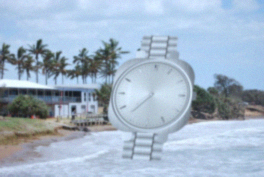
7:37
